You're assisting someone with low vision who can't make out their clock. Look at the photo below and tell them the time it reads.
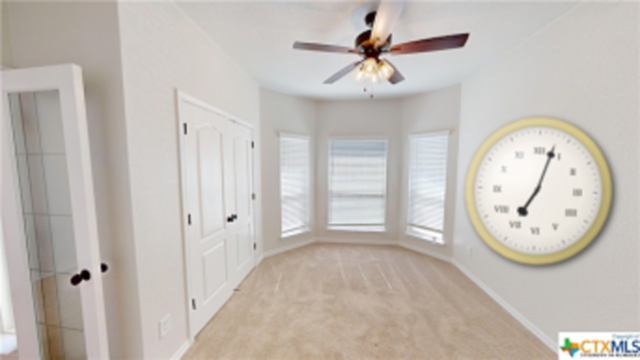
7:03
